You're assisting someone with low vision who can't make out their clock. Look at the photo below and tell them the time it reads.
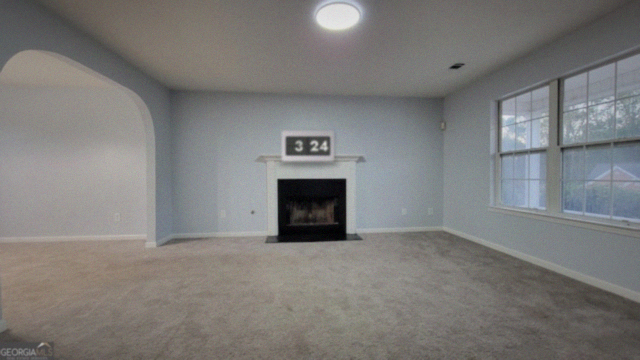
3:24
